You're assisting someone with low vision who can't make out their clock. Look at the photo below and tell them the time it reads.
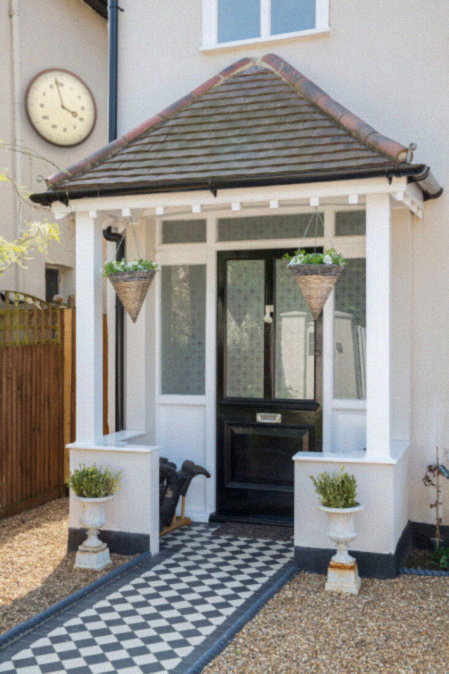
3:58
